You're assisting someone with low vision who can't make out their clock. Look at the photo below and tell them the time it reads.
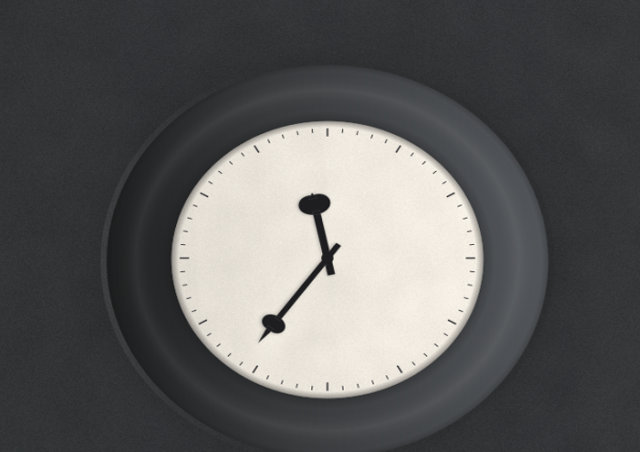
11:36
